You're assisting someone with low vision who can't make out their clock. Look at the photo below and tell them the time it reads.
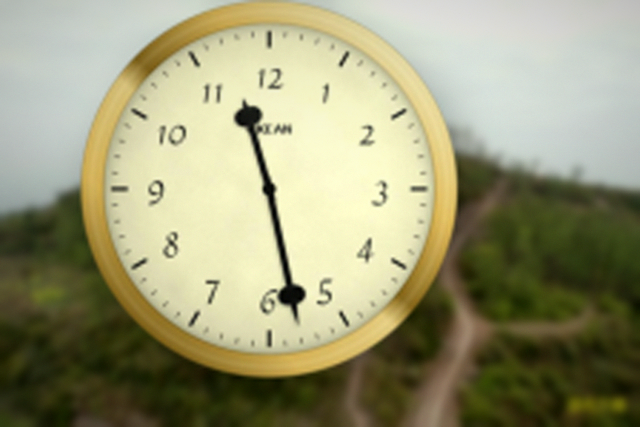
11:28
